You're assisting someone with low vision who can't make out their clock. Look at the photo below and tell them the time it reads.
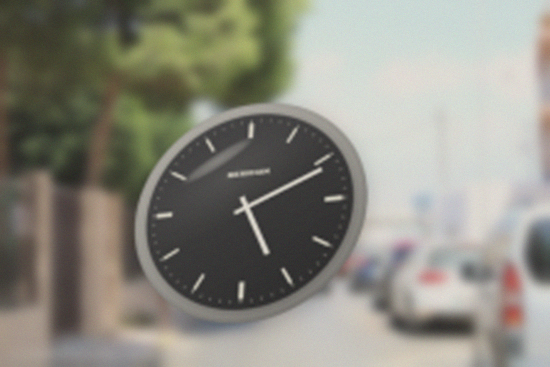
5:11
